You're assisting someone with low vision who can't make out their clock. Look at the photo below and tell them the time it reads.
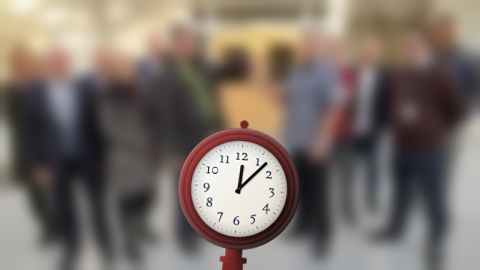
12:07
